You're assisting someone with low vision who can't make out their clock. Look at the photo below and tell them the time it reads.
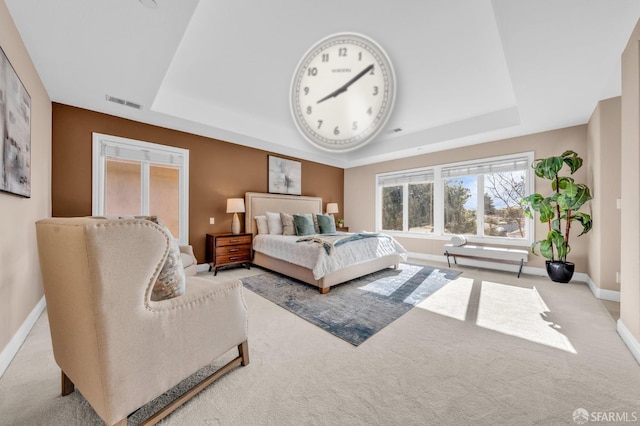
8:09
